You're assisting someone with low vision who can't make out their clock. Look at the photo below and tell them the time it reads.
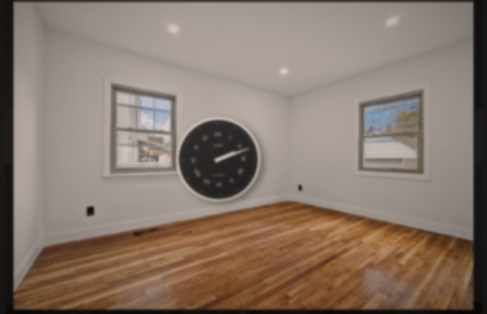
2:12
